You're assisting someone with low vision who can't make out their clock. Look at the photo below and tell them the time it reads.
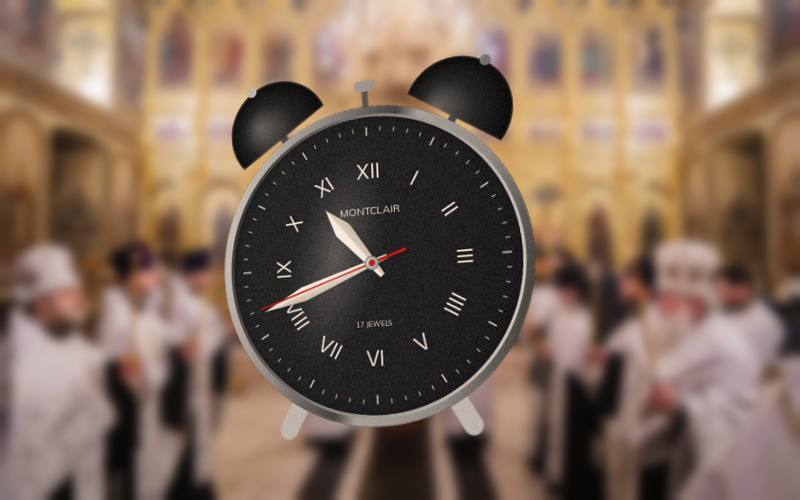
10:41:42
